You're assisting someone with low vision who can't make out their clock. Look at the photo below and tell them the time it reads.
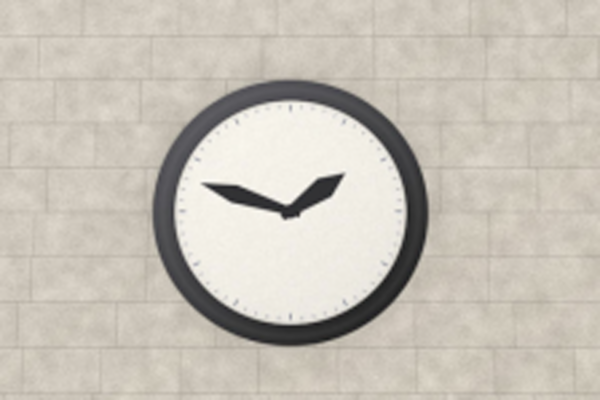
1:48
